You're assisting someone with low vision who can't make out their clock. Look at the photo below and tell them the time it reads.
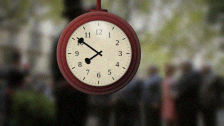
7:51
